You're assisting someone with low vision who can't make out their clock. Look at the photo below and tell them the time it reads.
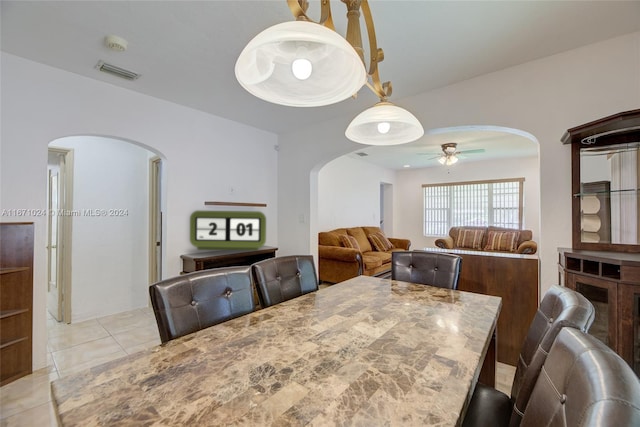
2:01
